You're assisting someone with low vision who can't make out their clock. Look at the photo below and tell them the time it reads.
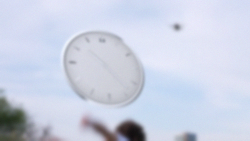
10:23
